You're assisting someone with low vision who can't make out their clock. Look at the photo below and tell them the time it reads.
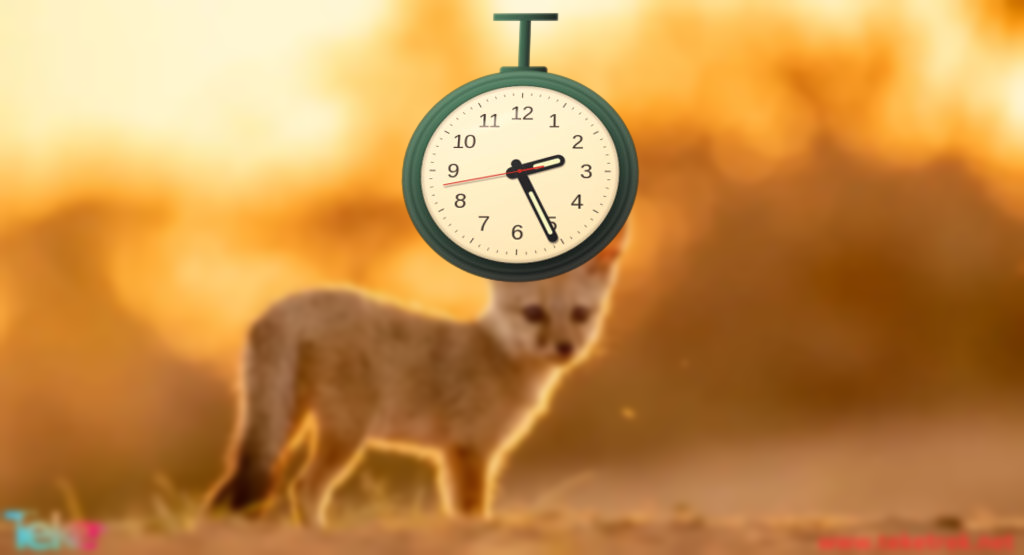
2:25:43
